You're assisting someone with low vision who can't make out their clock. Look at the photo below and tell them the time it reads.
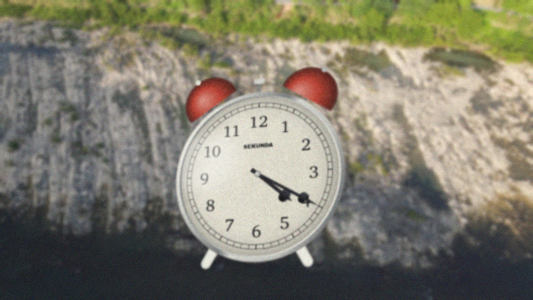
4:20
